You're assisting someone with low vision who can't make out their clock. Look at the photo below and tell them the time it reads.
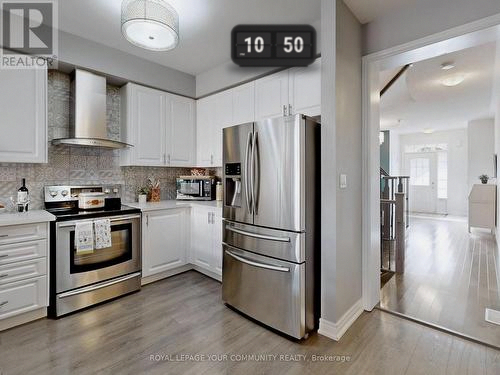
10:50
